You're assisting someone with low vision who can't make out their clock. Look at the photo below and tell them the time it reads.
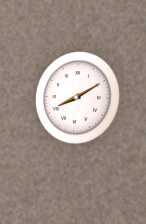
8:10
